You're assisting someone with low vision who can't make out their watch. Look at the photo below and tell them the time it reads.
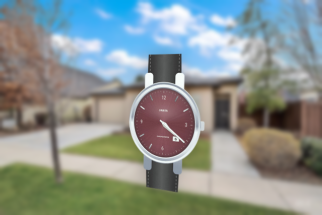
4:21
